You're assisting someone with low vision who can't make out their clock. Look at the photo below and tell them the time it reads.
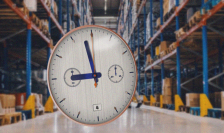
8:58
